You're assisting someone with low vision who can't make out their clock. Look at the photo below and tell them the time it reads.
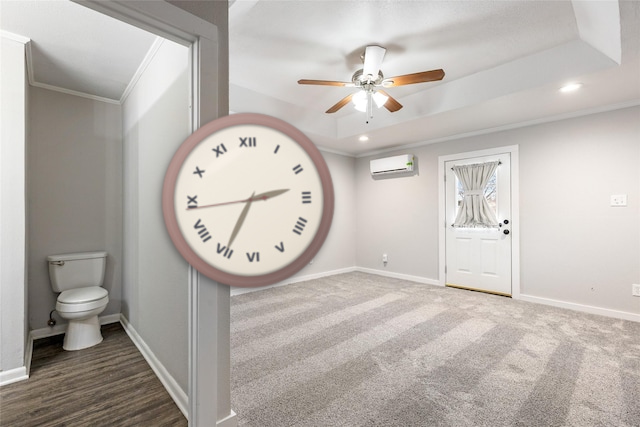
2:34:44
